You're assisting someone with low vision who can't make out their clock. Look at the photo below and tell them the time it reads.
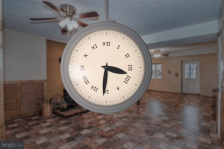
3:31
